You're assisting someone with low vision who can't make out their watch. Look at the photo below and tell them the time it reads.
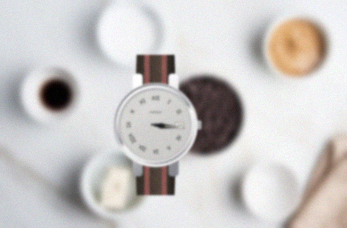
3:16
